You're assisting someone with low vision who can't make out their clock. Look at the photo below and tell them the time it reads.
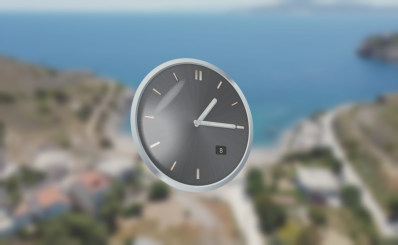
1:15
